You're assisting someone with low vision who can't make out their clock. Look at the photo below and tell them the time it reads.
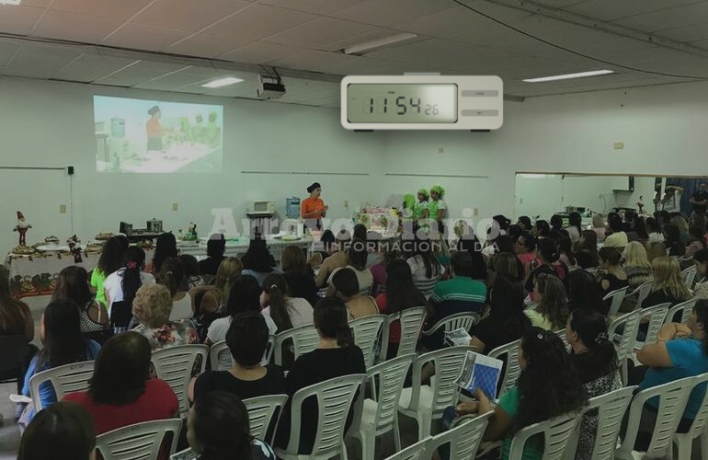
11:54:26
